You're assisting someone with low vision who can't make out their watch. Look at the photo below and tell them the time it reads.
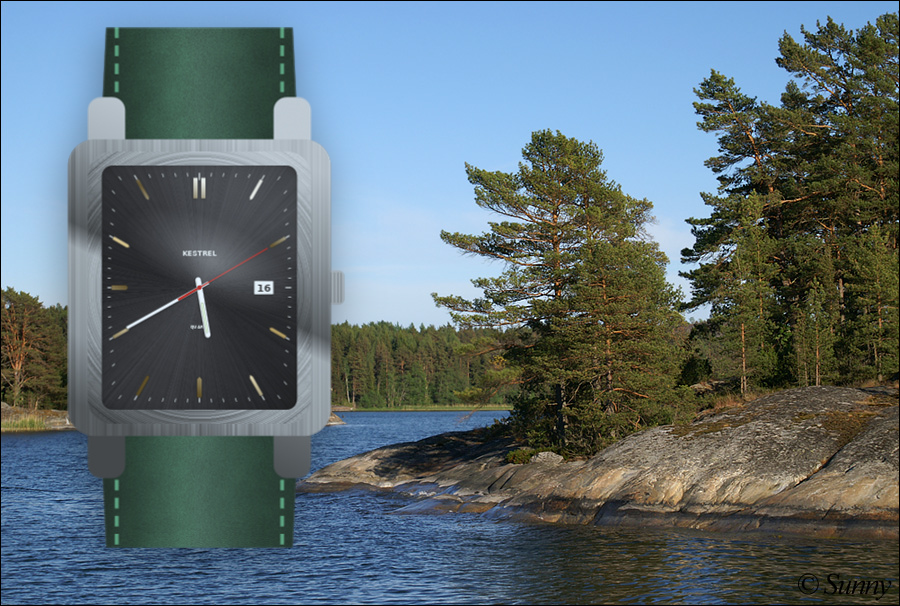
5:40:10
